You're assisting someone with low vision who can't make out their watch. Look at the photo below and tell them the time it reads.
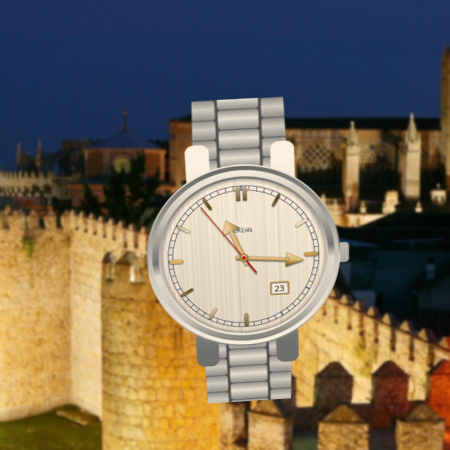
11:15:54
